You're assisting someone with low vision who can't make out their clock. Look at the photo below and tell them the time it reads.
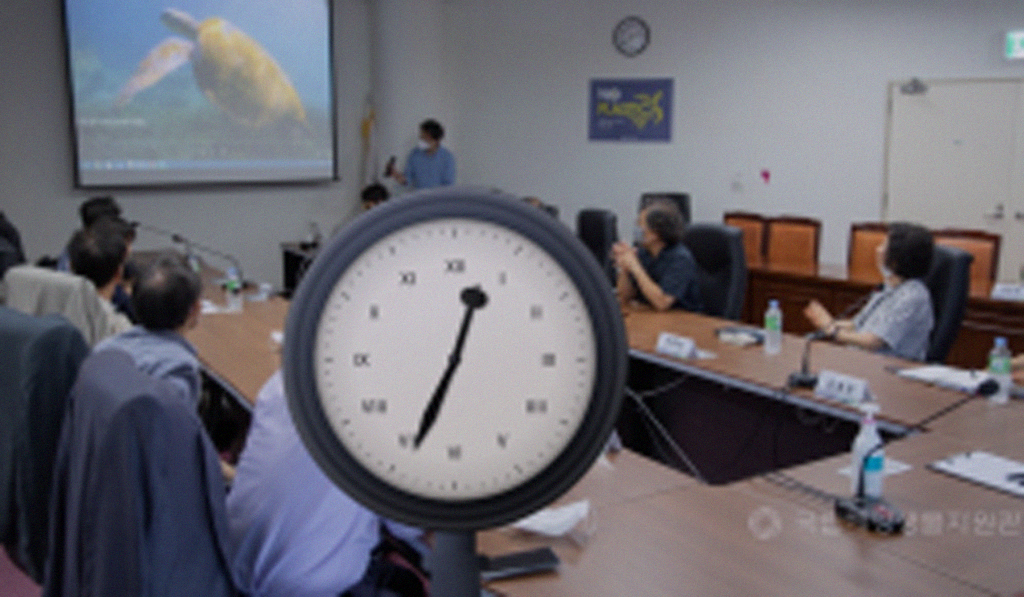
12:34
